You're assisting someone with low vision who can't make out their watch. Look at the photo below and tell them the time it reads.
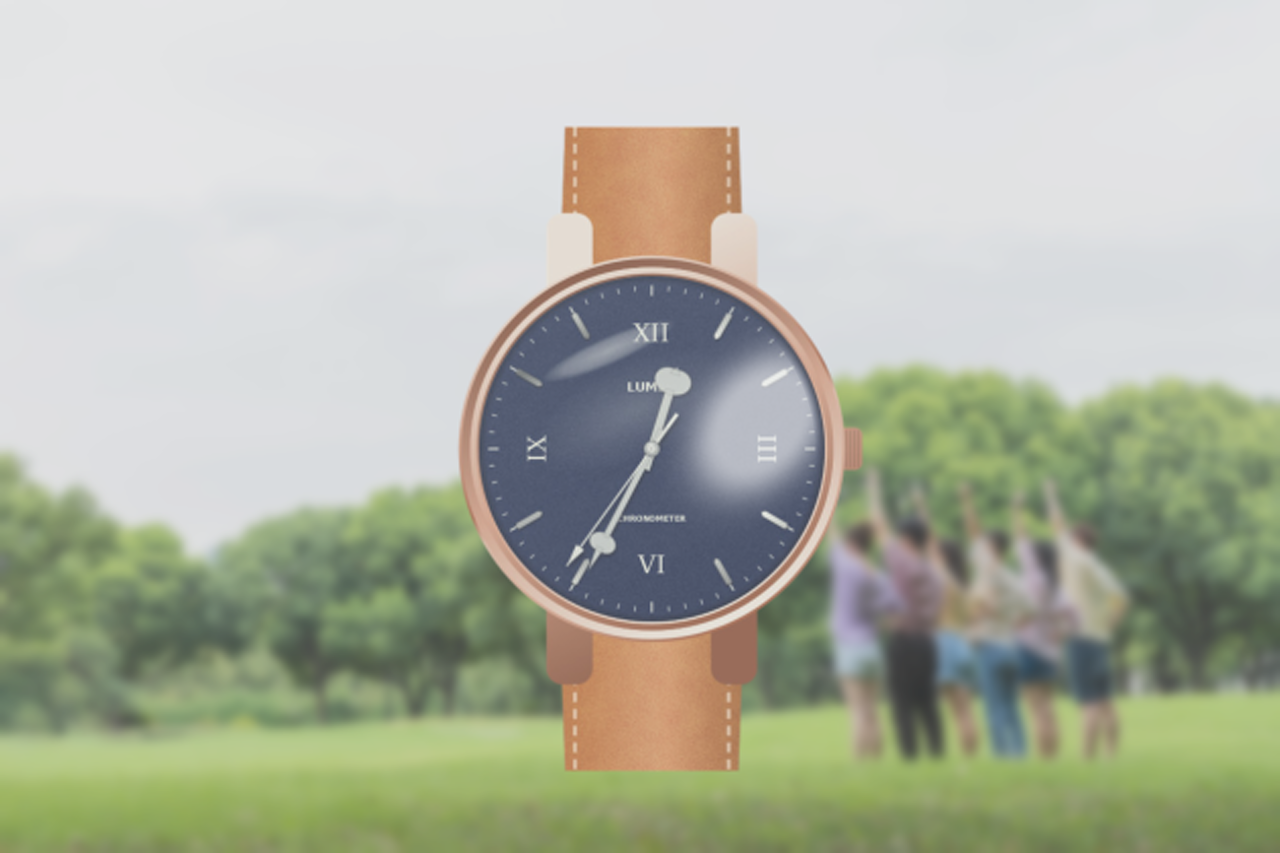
12:34:36
